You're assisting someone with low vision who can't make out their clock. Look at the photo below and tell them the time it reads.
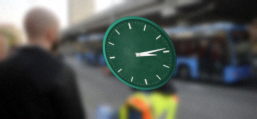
3:14
